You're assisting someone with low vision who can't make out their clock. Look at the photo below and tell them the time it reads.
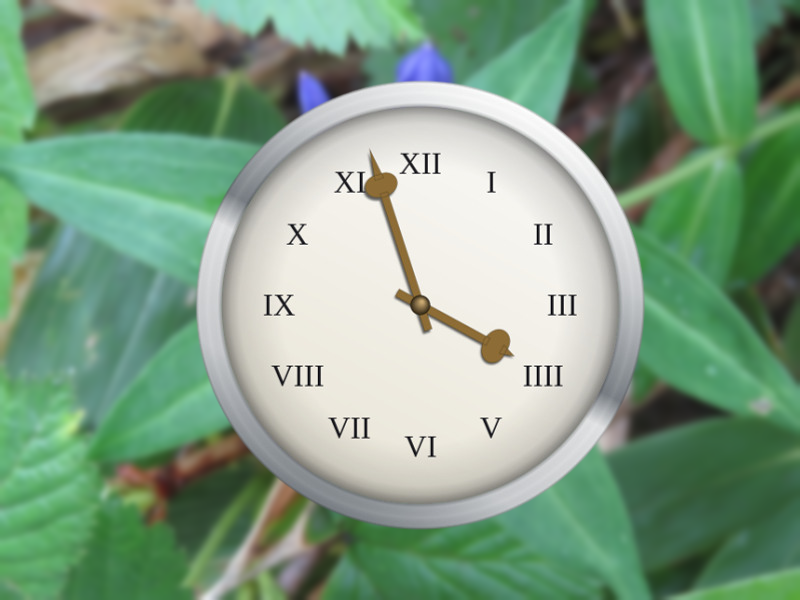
3:57
